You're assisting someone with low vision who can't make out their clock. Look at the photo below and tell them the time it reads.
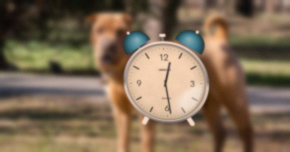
12:29
